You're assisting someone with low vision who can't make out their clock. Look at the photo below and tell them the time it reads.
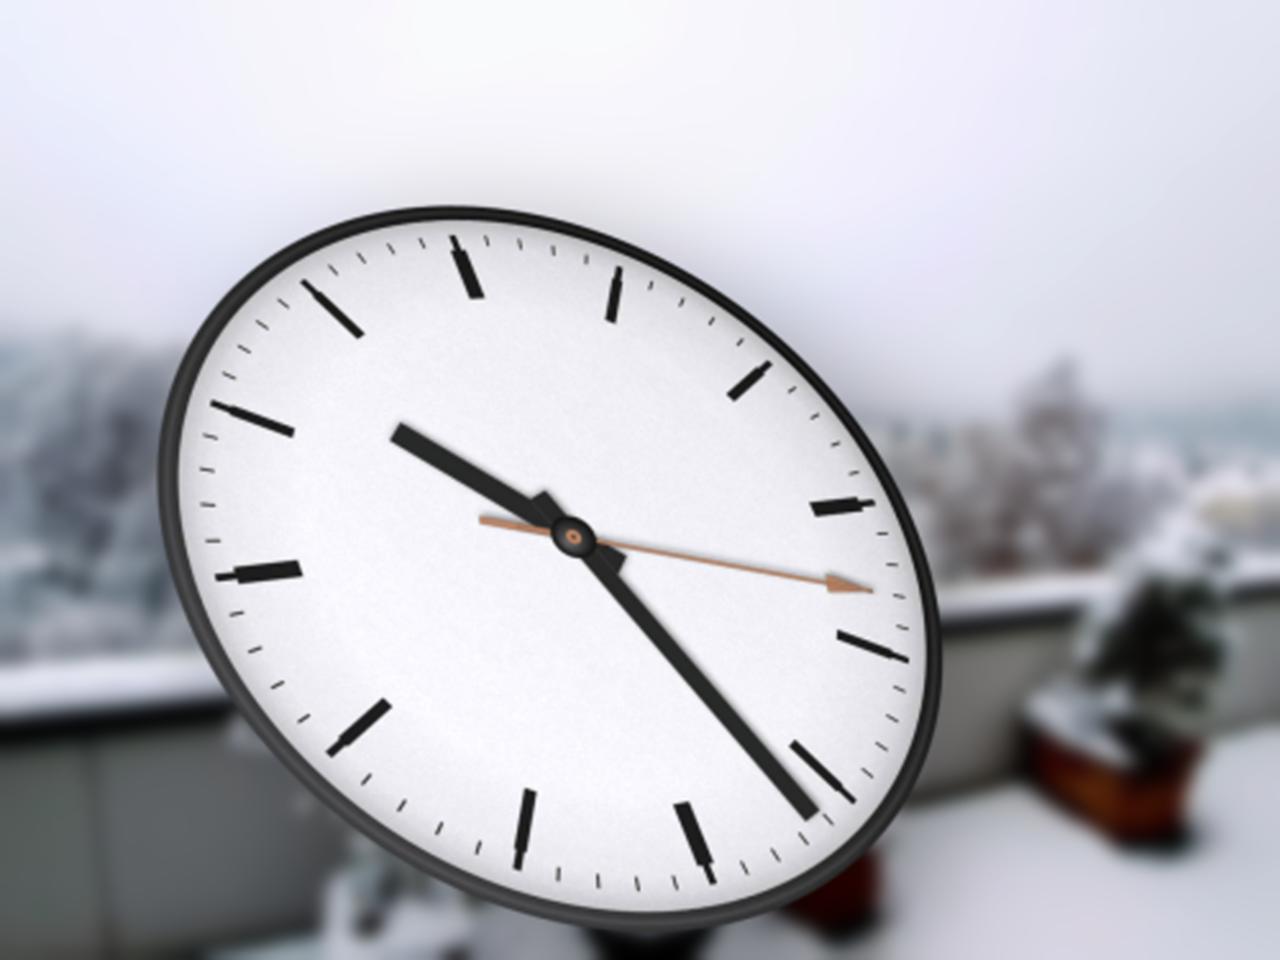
10:26:18
